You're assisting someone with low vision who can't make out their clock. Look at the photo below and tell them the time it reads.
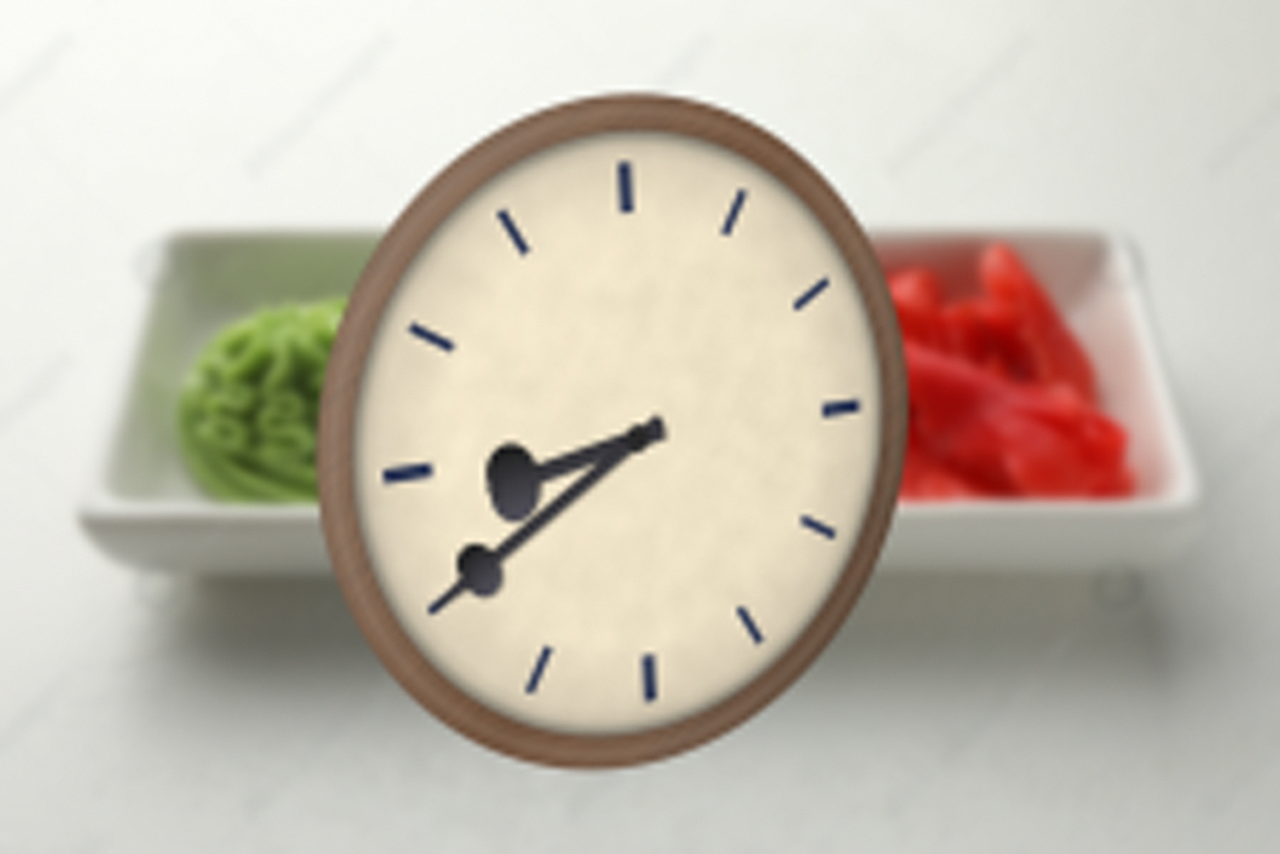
8:40
